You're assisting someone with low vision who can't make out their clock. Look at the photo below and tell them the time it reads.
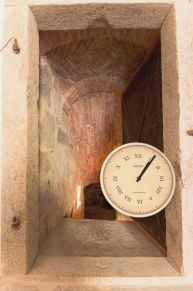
1:06
